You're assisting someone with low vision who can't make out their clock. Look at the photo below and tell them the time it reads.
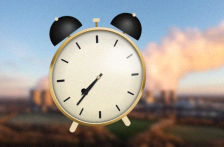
7:37
